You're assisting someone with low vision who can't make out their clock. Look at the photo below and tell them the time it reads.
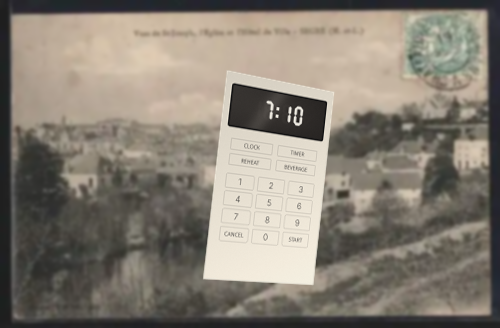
7:10
